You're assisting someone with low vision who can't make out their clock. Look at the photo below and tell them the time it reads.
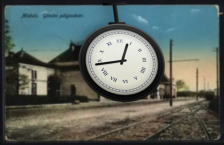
12:44
